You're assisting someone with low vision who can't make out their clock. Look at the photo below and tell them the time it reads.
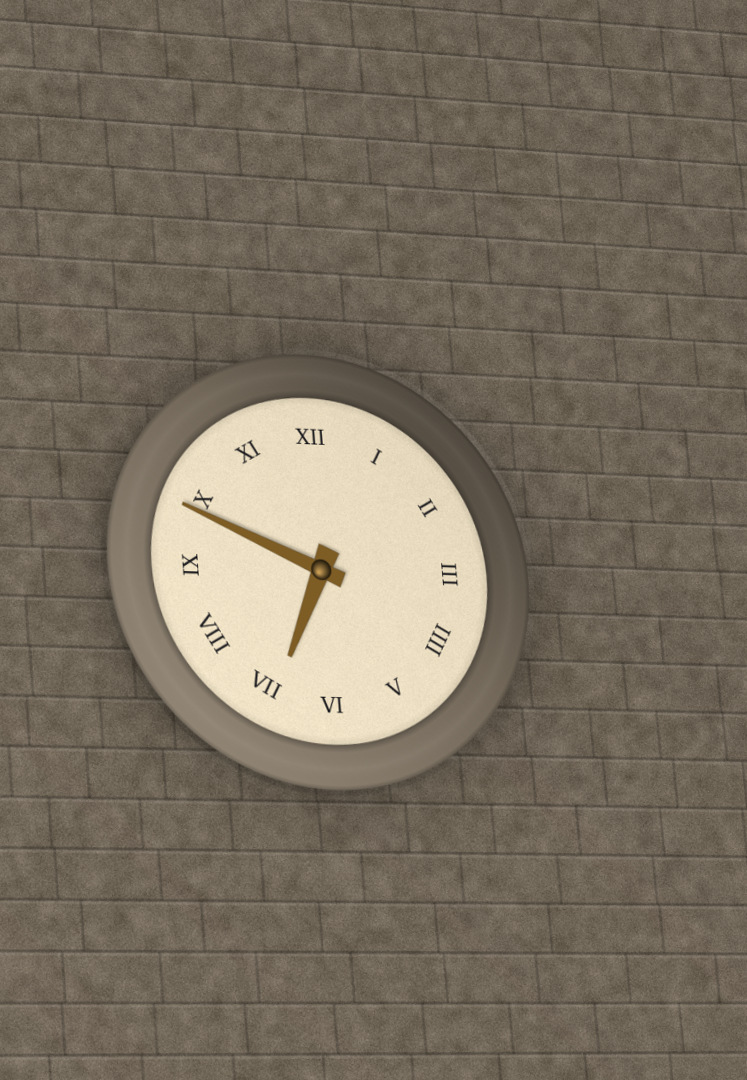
6:49
